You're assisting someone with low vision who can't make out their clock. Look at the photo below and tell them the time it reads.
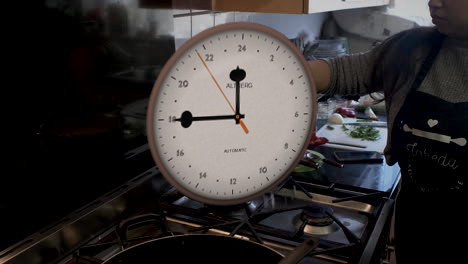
23:44:54
